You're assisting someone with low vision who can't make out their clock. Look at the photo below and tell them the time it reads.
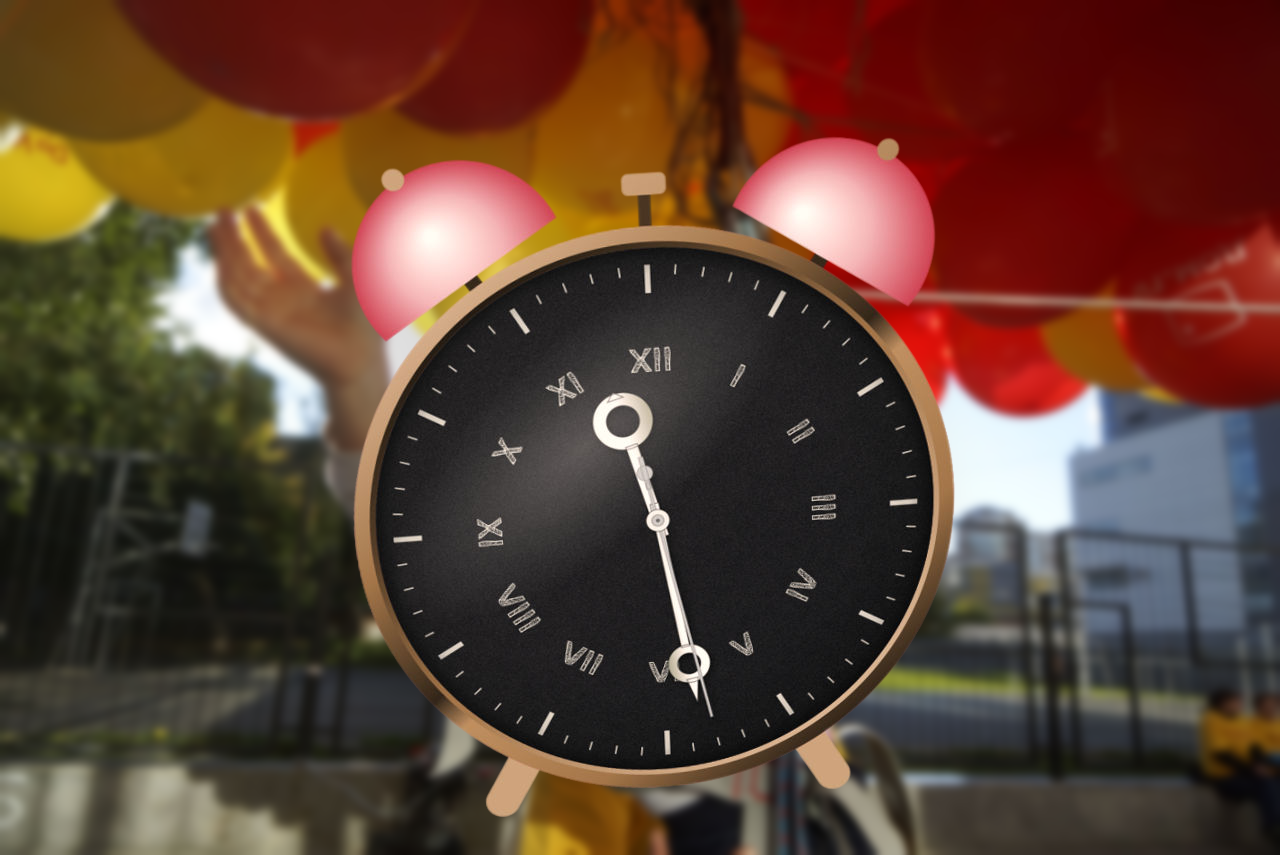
11:28:28
